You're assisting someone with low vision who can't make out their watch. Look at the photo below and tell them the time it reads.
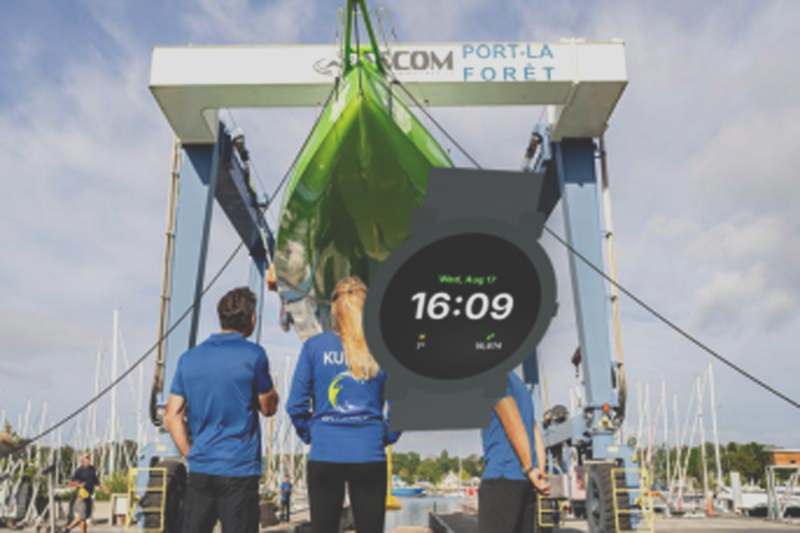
16:09
